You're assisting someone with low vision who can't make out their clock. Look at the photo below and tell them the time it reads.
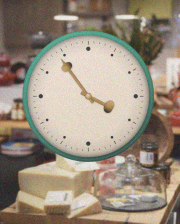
3:54
